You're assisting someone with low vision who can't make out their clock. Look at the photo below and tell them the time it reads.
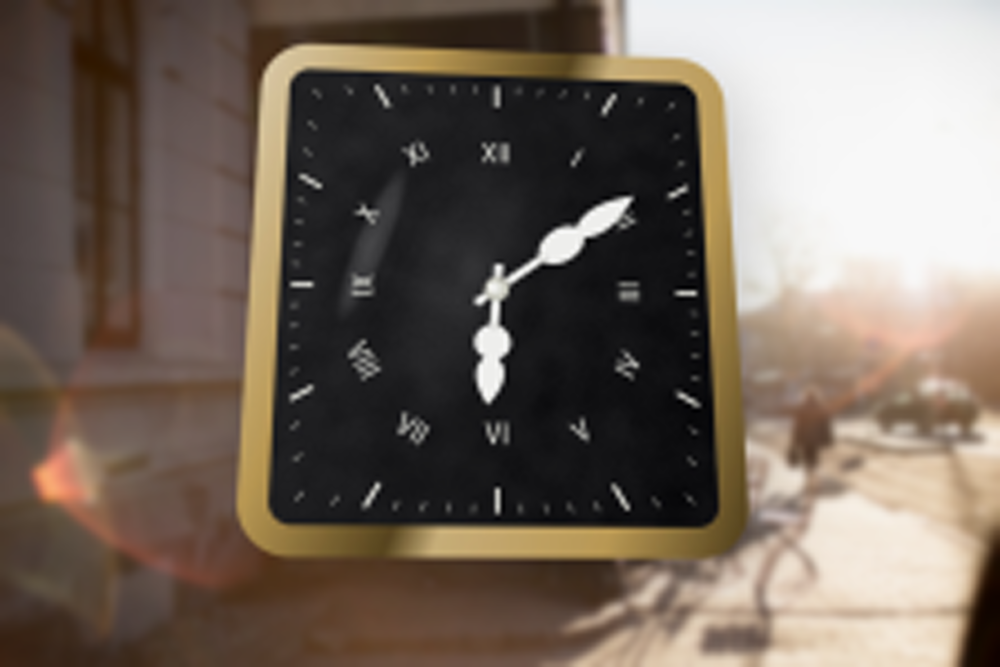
6:09
